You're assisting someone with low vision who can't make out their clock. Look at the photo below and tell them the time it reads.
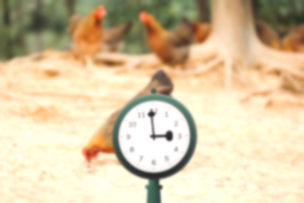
2:59
